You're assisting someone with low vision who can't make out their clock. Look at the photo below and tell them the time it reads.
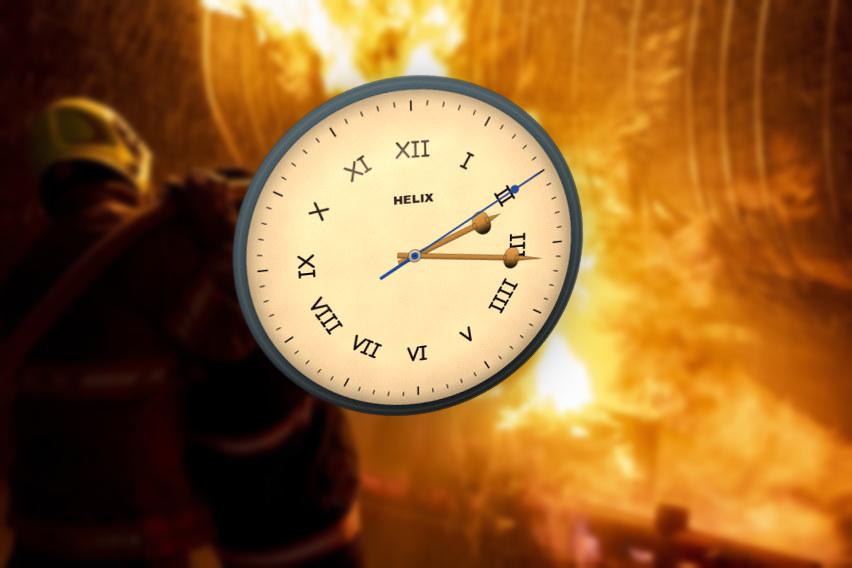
2:16:10
